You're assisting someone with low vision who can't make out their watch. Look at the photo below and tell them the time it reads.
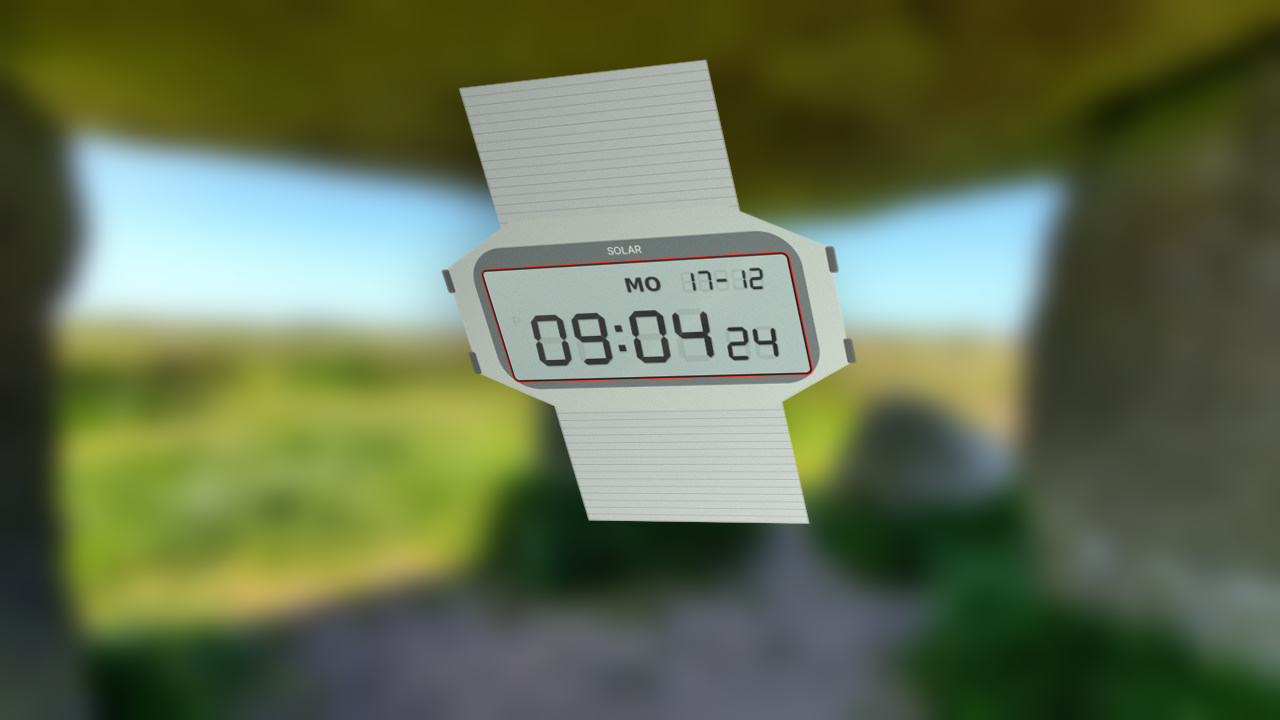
9:04:24
